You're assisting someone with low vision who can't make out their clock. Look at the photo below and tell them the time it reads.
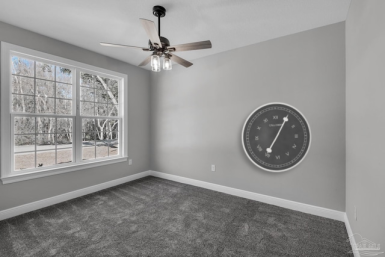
7:05
